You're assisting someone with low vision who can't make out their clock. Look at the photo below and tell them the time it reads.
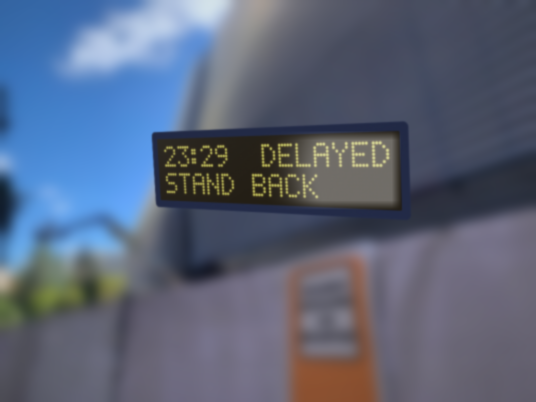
23:29
